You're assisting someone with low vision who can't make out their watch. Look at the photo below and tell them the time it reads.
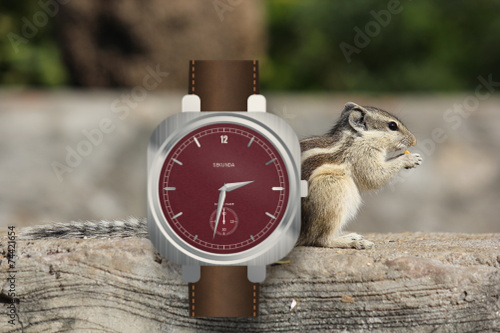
2:32
